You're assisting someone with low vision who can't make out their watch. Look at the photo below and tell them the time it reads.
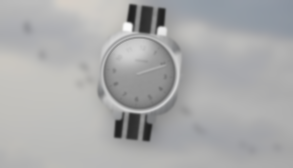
2:11
